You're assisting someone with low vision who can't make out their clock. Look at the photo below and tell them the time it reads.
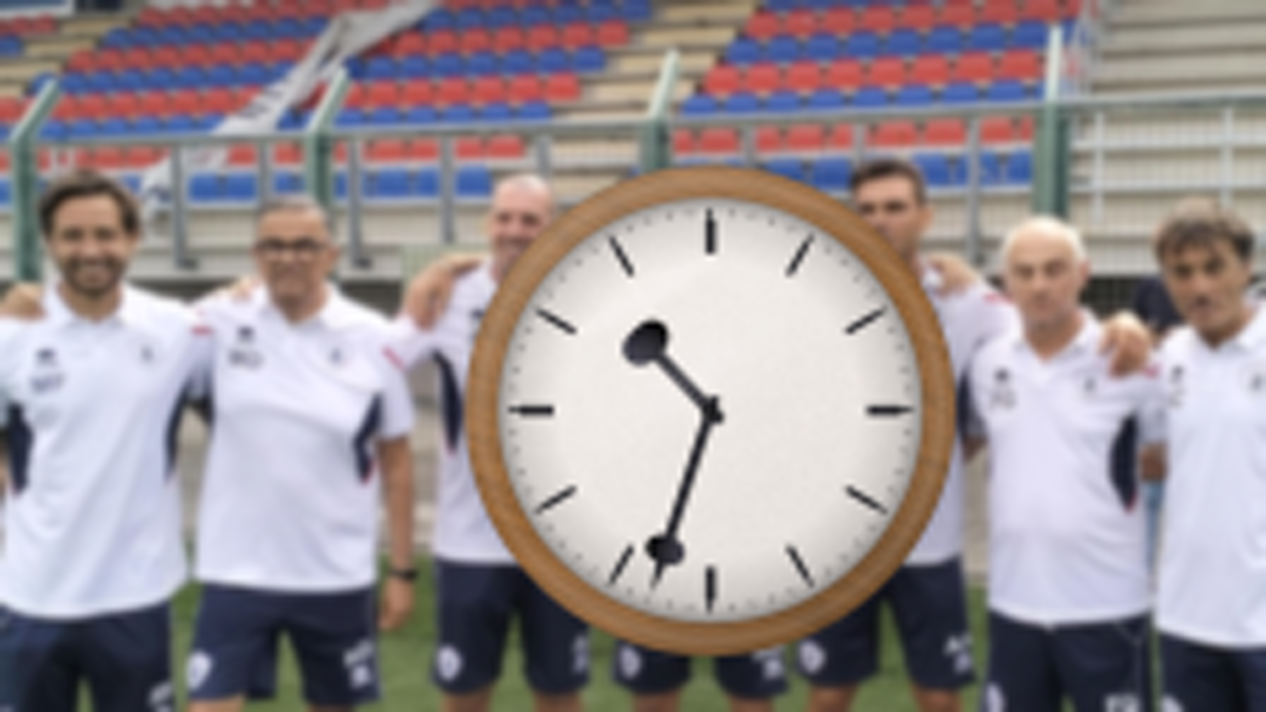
10:33
